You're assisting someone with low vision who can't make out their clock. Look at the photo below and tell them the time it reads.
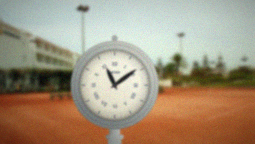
11:09
